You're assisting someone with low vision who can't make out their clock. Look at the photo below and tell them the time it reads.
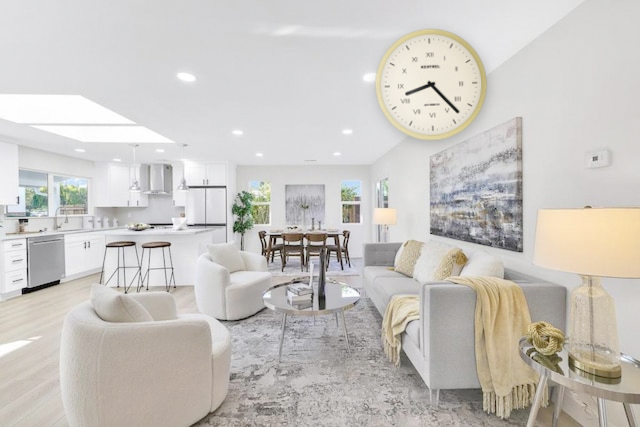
8:23
